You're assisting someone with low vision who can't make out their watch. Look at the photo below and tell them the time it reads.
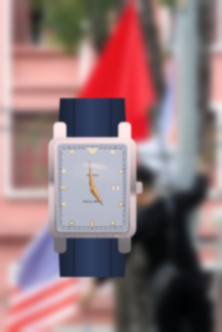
4:59
